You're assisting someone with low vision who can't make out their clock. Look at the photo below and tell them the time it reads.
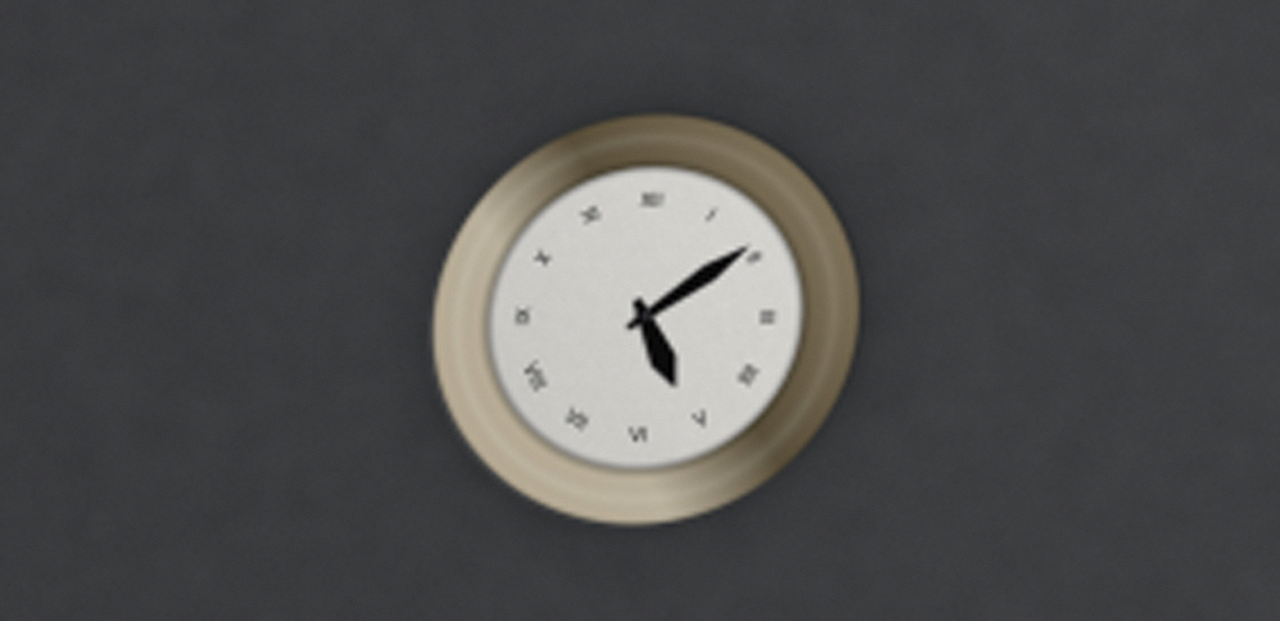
5:09
